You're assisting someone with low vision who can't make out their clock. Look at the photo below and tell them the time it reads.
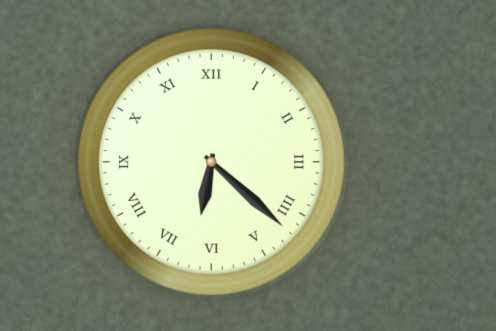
6:22
